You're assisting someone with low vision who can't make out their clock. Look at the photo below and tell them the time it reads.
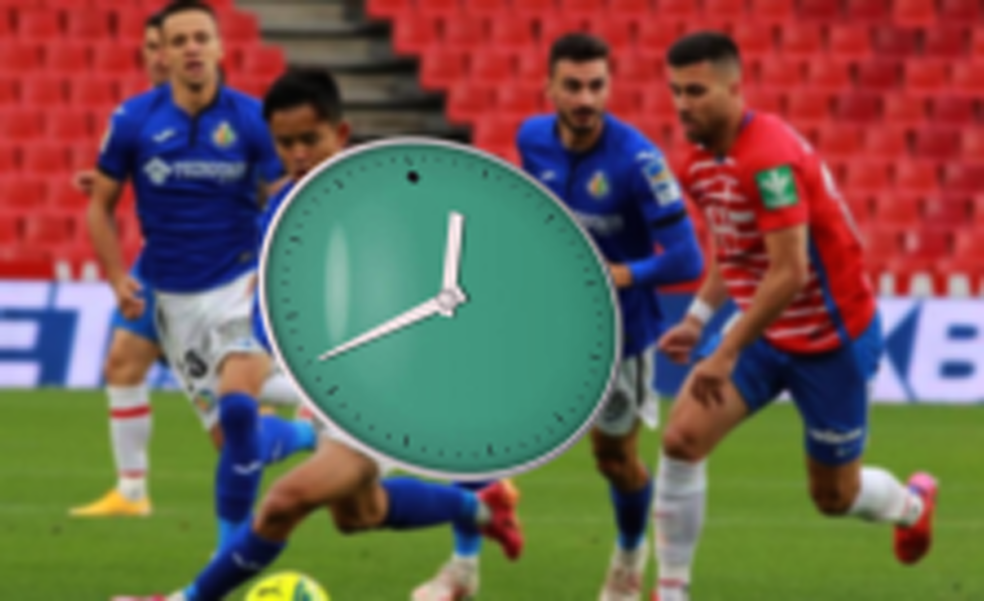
12:42
